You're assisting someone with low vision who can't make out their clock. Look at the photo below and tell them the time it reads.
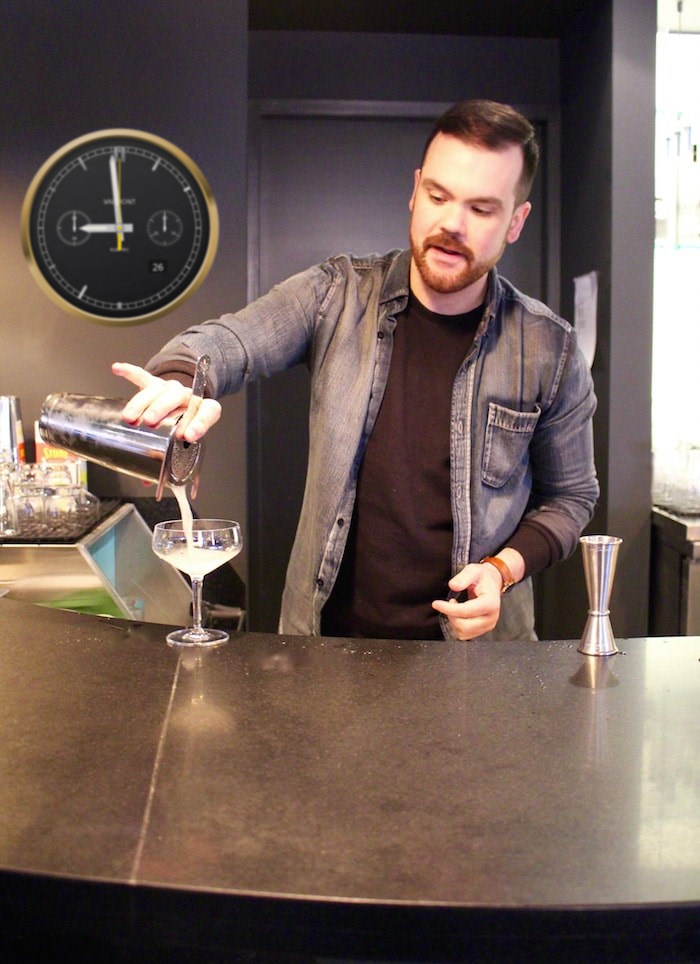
8:59
